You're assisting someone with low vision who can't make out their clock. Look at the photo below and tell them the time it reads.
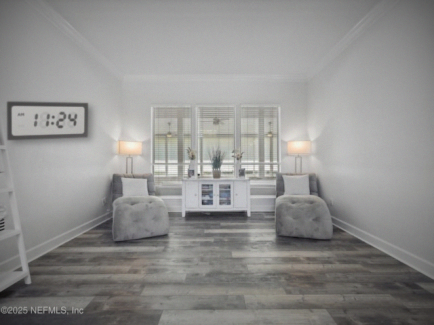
11:24
